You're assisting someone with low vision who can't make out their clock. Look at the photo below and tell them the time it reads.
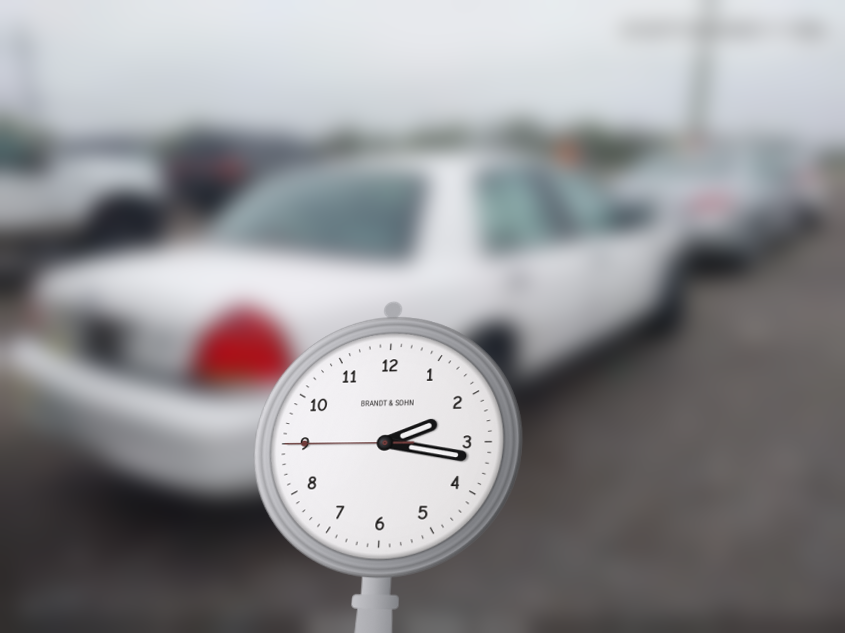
2:16:45
